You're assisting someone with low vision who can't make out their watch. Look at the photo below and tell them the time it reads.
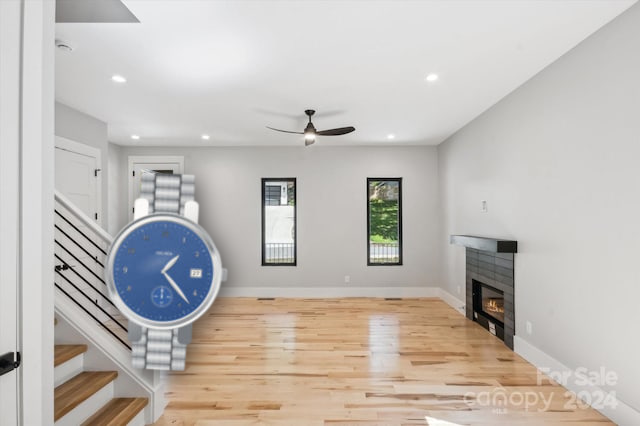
1:23
